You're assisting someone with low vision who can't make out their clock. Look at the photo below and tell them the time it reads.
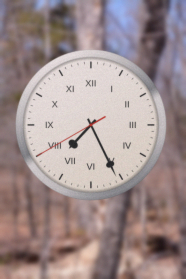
7:25:40
